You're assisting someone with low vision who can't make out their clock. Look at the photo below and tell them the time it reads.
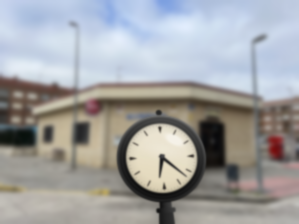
6:22
